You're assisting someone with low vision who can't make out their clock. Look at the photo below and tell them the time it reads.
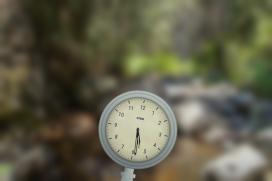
5:29
